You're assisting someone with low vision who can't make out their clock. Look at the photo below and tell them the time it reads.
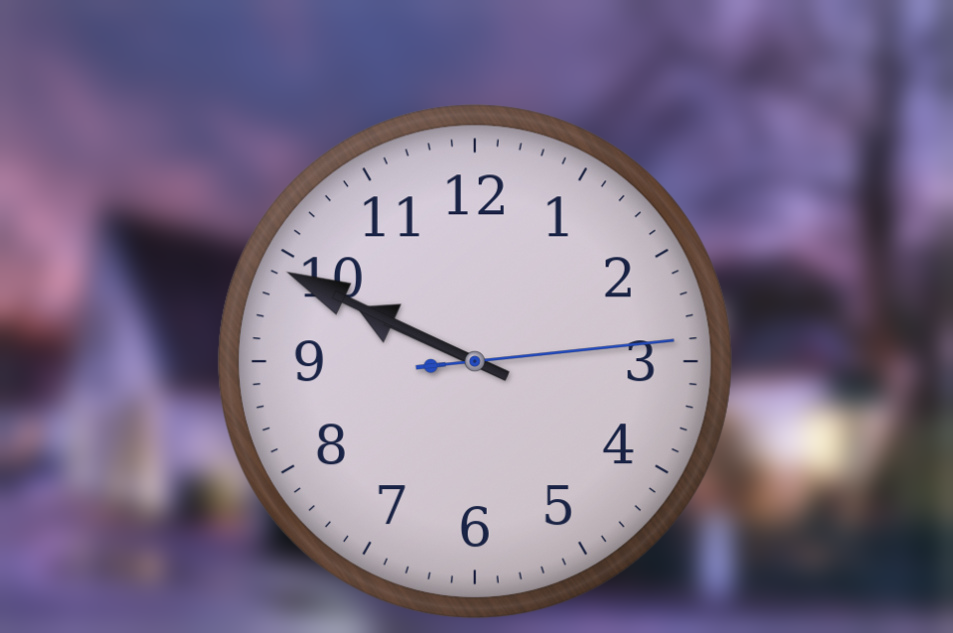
9:49:14
